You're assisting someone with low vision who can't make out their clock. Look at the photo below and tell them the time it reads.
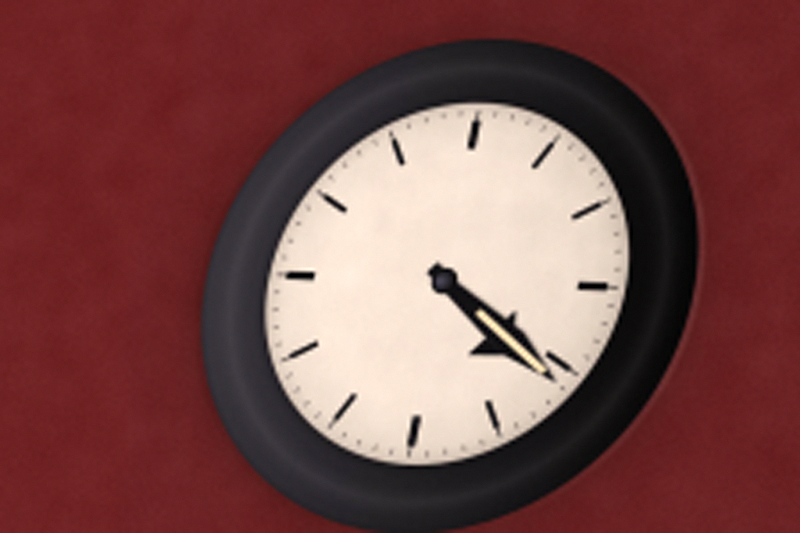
4:21
